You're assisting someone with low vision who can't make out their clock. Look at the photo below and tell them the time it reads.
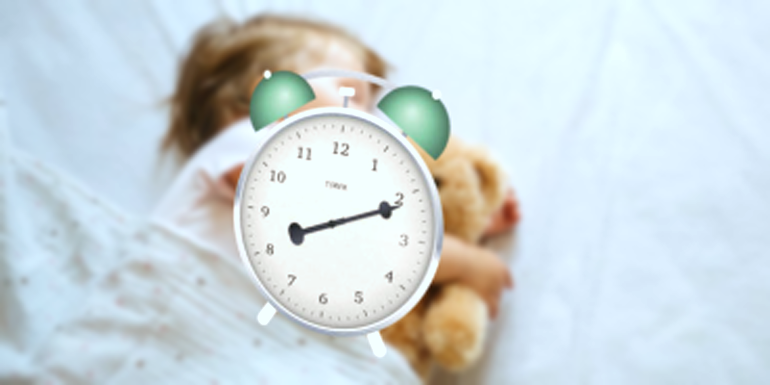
8:11
